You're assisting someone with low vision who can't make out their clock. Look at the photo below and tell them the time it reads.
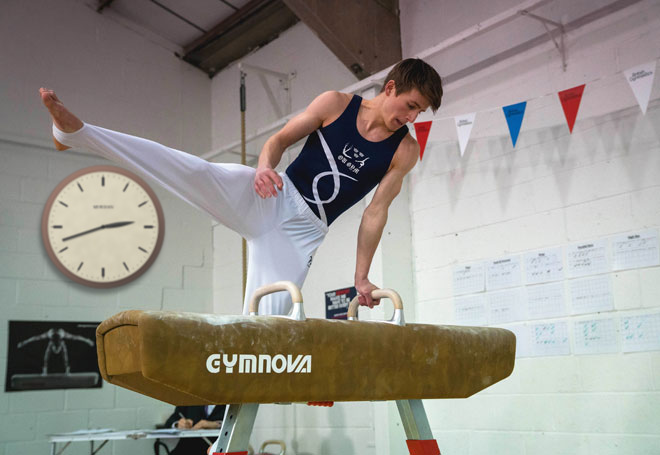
2:42
